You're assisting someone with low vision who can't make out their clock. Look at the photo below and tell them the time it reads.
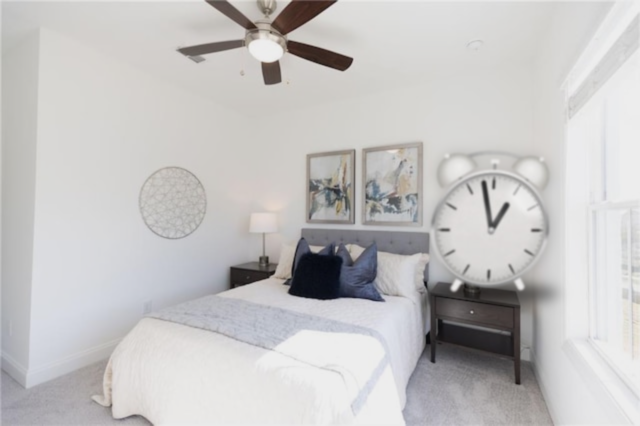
12:58
